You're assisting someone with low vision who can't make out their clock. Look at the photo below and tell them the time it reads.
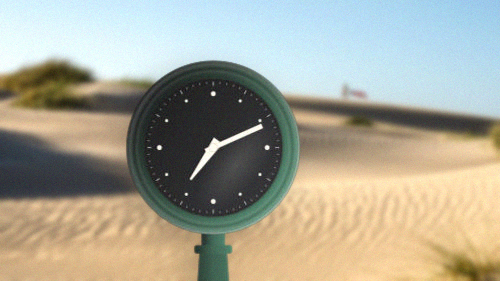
7:11
